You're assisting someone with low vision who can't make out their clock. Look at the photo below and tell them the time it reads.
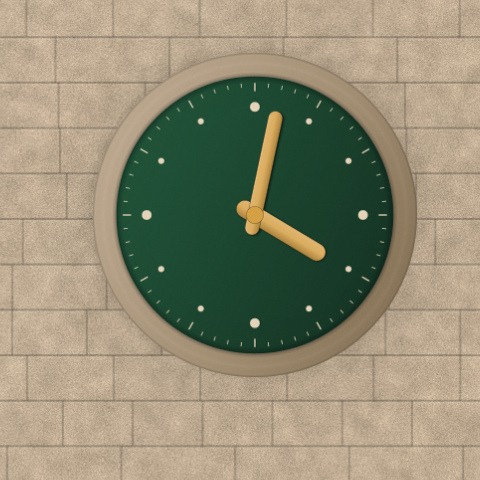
4:02
